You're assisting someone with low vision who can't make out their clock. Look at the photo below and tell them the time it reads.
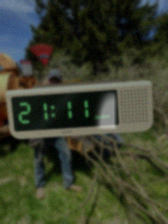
21:11
